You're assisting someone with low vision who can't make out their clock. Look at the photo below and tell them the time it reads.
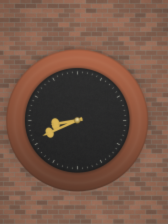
8:41
